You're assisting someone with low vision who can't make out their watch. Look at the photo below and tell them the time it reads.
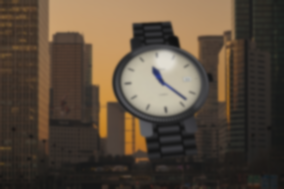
11:23
